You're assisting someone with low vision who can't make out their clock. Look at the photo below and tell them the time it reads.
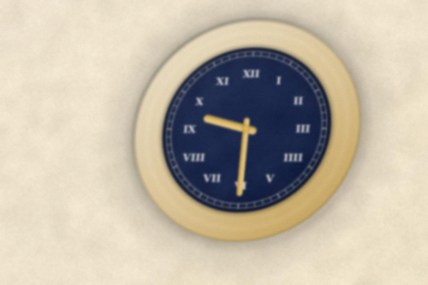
9:30
